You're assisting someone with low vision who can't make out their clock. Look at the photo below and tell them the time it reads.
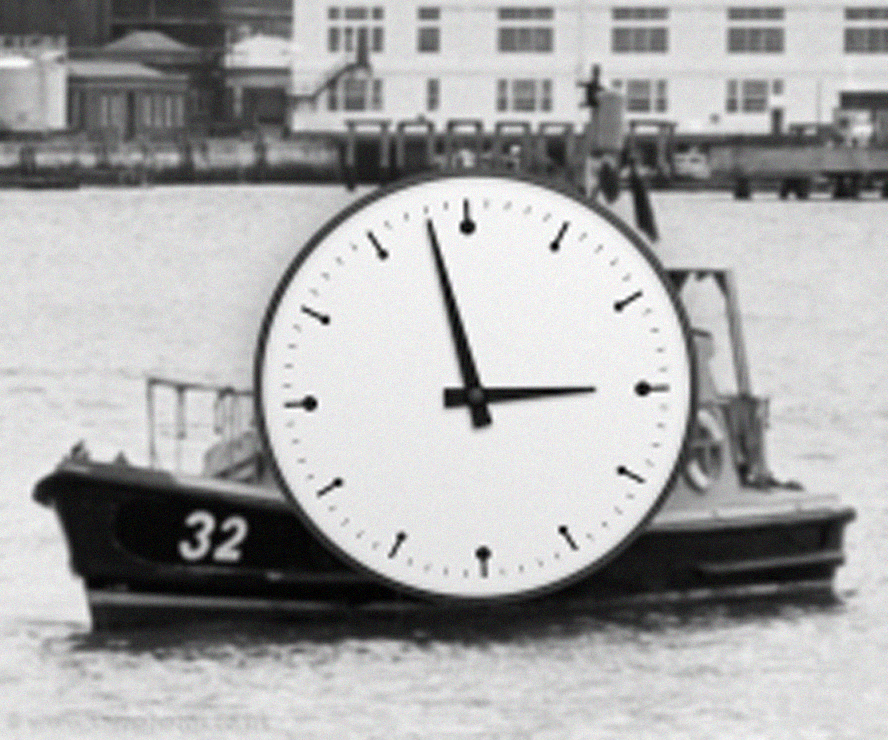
2:58
